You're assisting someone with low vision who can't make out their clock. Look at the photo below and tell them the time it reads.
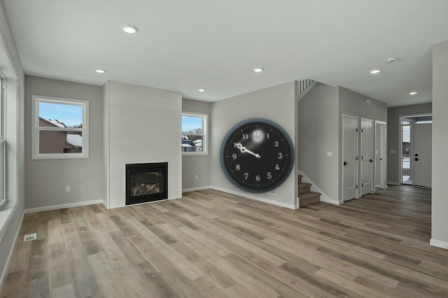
9:50
